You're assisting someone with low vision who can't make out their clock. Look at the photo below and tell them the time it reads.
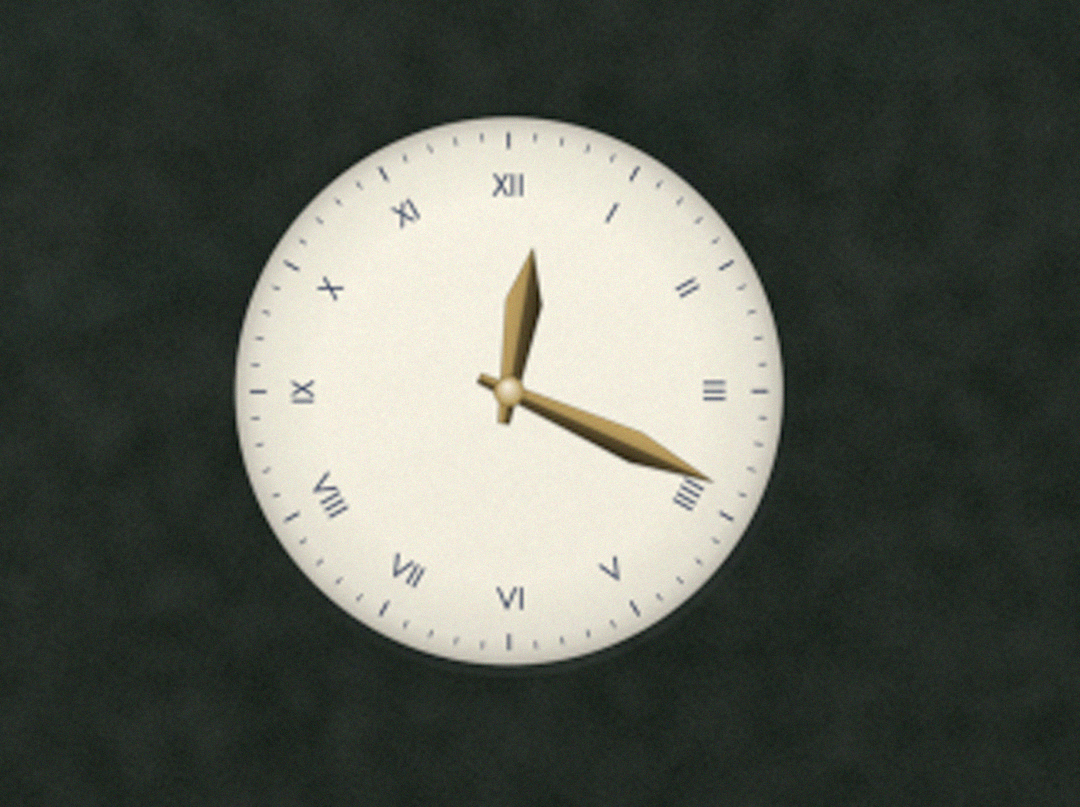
12:19
